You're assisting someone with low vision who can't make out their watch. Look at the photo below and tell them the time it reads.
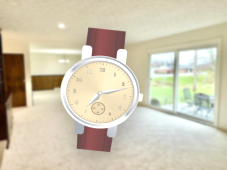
7:12
